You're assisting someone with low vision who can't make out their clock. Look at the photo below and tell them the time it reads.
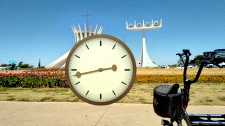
2:43
